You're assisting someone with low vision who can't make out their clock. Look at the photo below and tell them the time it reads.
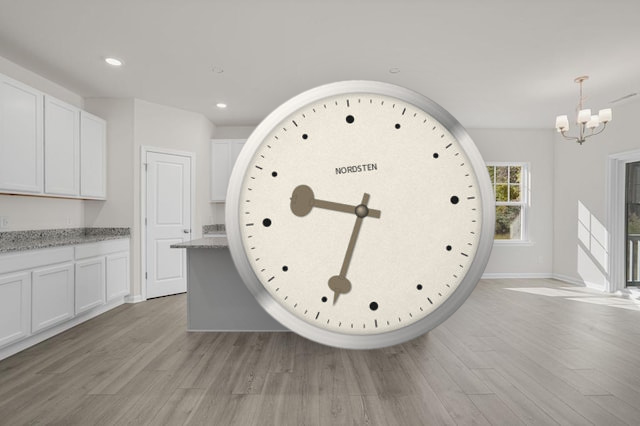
9:34
